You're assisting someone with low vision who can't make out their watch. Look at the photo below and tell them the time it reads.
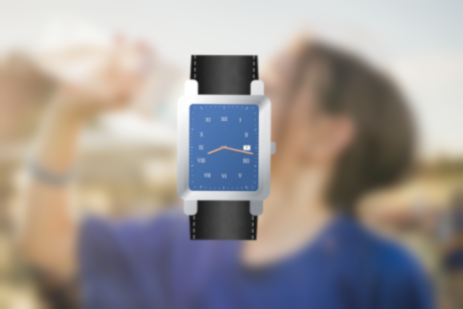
8:17
